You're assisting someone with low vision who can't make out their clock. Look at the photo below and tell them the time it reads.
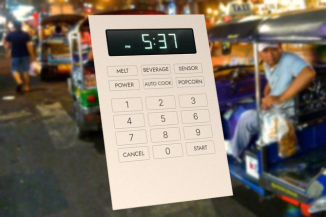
5:37
